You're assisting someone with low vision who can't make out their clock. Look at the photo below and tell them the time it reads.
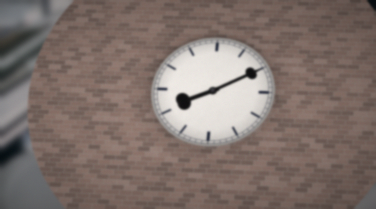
8:10
